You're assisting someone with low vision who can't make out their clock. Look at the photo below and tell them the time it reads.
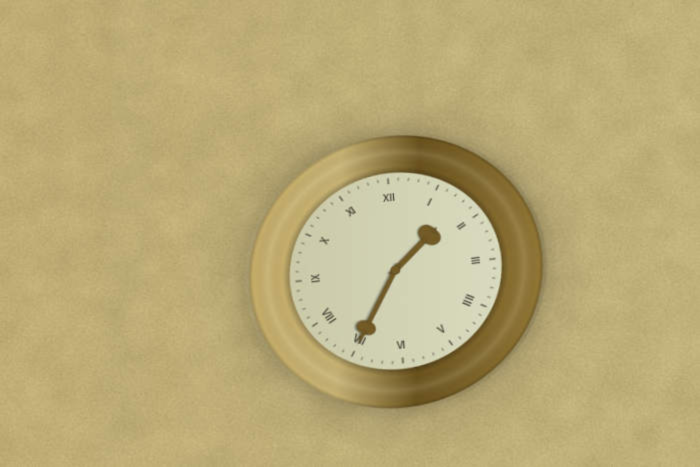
1:35
